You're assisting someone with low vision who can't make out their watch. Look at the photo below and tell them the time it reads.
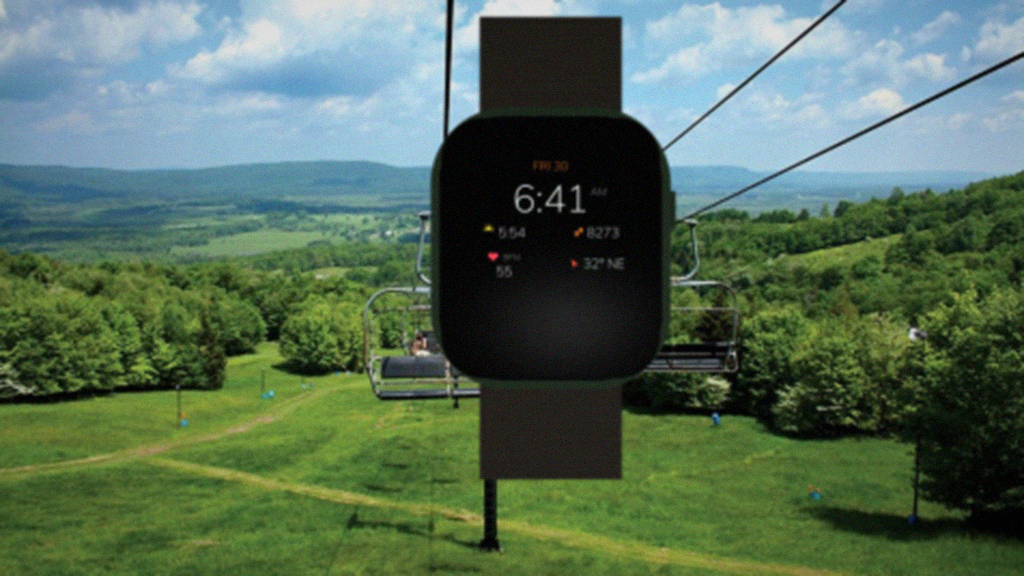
6:41
